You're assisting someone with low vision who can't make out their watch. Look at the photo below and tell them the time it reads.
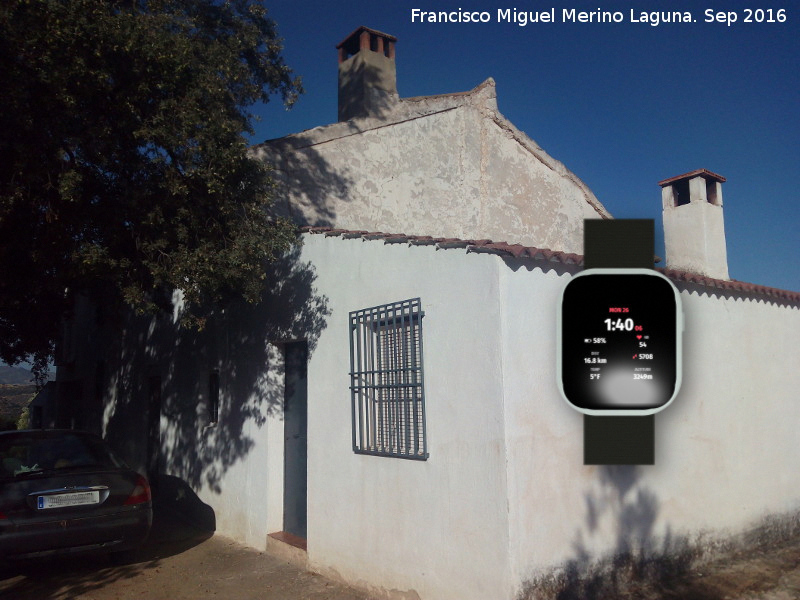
1:40
